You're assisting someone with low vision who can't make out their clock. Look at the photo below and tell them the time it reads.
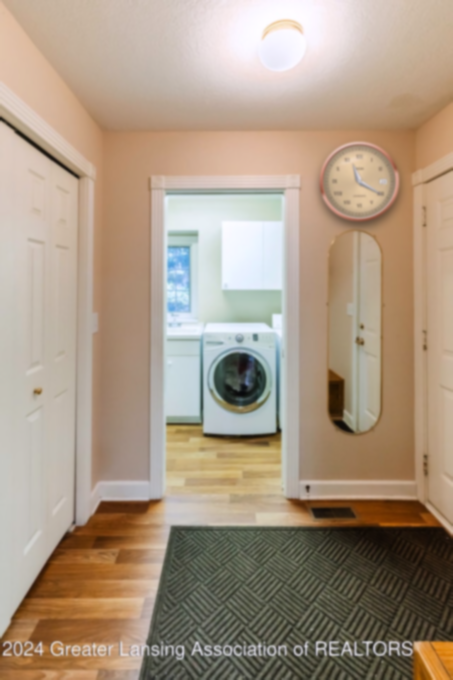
11:20
